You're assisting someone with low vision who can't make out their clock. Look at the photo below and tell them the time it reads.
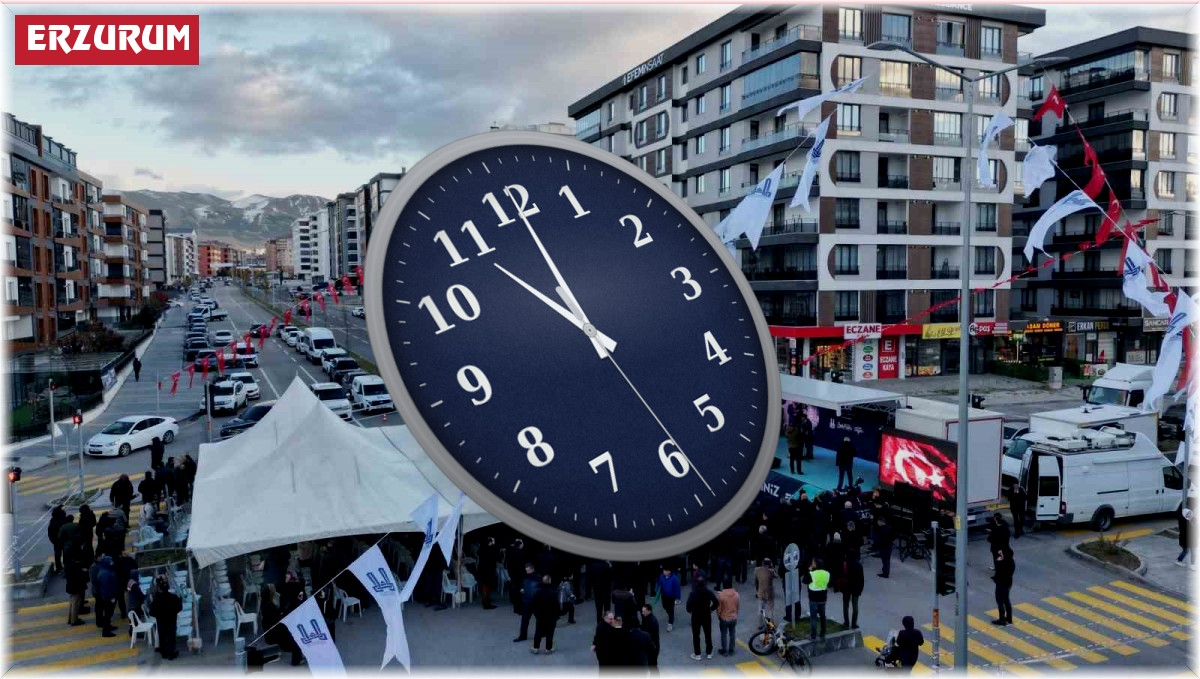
11:00:29
